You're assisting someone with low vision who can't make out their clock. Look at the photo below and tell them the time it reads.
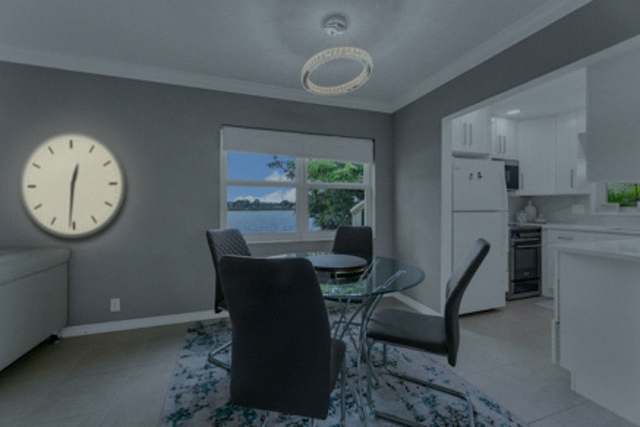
12:31
